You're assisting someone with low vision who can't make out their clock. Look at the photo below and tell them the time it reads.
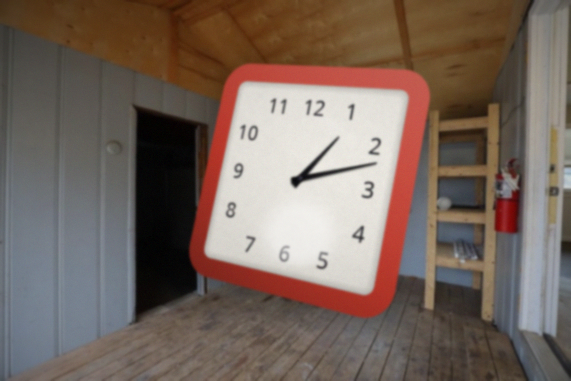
1:12
